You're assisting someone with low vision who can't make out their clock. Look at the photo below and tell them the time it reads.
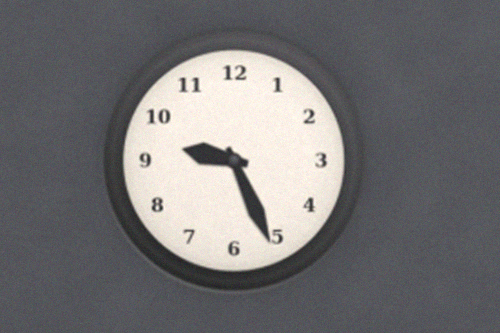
9:26
